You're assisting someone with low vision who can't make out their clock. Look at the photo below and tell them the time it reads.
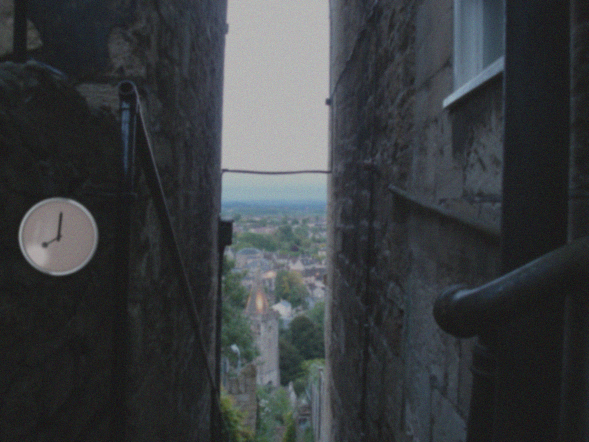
8:01
